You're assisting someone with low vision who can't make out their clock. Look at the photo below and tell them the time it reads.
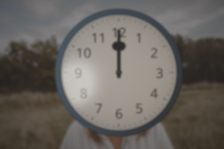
12:00
